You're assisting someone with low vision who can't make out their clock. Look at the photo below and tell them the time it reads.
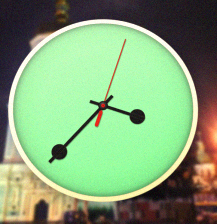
3:37:03
